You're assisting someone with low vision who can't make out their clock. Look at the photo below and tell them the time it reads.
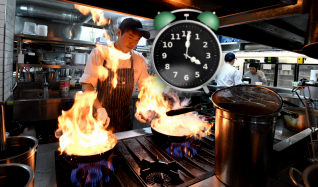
4:01
